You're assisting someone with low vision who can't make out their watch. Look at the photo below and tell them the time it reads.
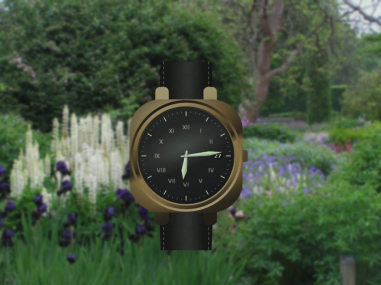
6:14
